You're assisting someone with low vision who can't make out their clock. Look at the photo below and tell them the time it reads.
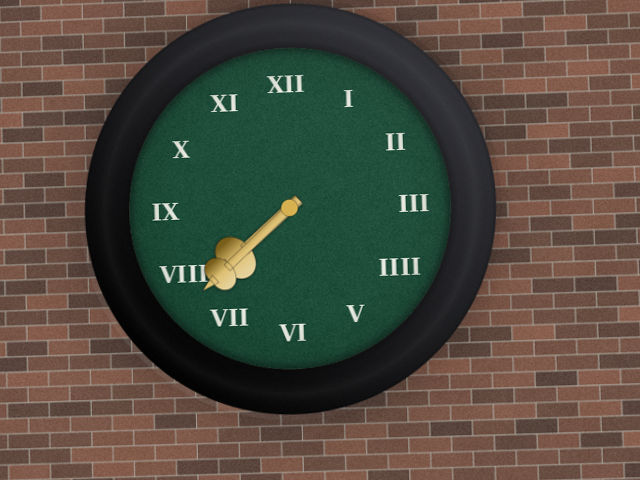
7:38
